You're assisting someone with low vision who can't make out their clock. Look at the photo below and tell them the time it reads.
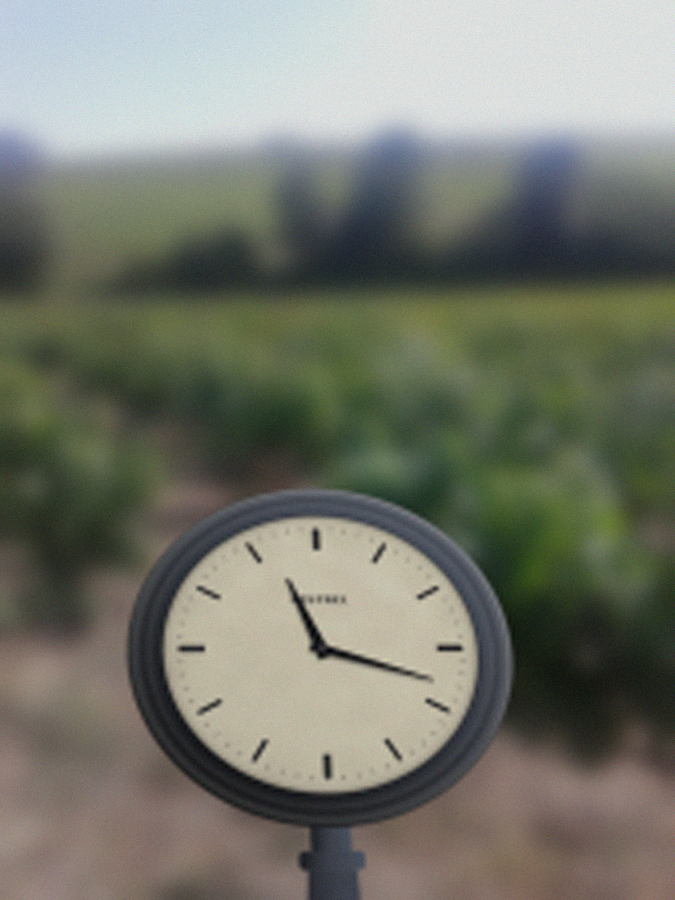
11:18
